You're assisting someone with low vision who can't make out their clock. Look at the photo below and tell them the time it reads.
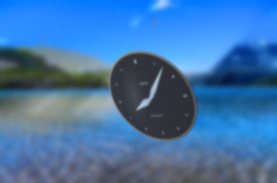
8:07
